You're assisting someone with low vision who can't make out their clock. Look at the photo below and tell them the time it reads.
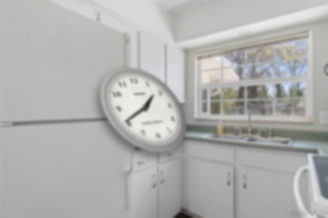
1:41
